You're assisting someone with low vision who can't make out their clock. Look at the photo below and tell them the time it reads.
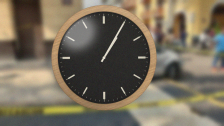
1:05
